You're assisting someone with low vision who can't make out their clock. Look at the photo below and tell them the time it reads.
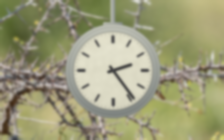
2:24
